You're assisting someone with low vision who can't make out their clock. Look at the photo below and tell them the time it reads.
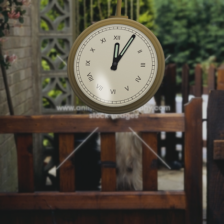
12:05
